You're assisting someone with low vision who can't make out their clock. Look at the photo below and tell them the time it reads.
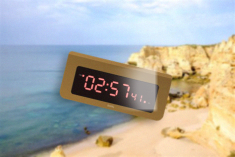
2:57:41
